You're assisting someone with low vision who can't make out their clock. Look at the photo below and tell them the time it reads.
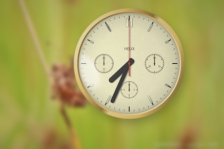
7:34
